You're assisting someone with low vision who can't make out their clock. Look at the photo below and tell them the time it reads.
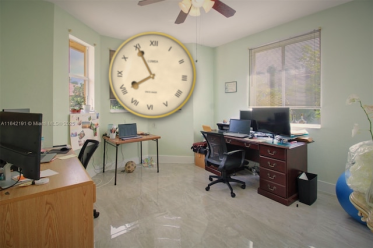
7:55
